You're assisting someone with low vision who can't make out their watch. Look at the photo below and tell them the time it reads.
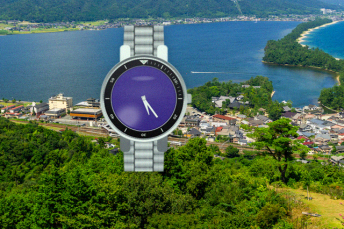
5:24
